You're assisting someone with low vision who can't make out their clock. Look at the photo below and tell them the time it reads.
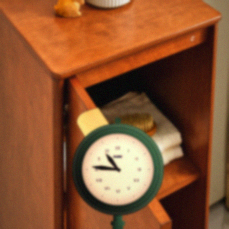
10:46
